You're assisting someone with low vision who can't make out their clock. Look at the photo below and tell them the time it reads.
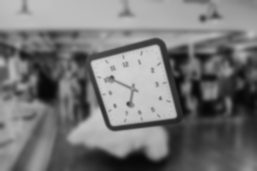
6:51
